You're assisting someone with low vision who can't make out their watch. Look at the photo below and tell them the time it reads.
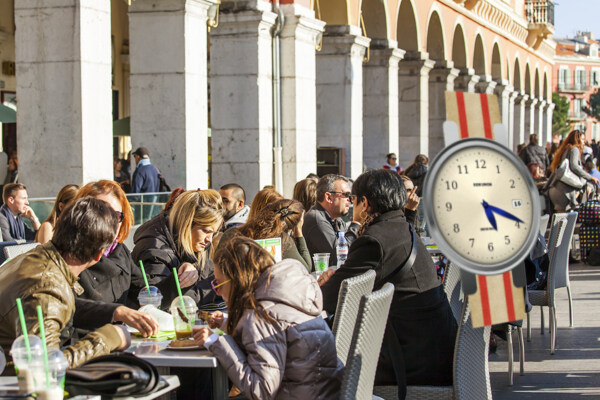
5:19
